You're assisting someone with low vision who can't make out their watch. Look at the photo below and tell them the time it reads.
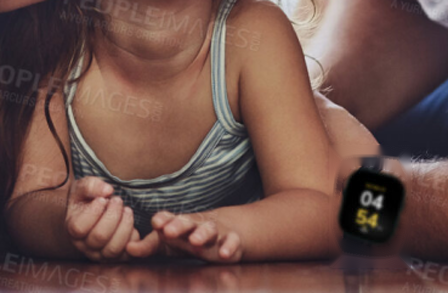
4:54
